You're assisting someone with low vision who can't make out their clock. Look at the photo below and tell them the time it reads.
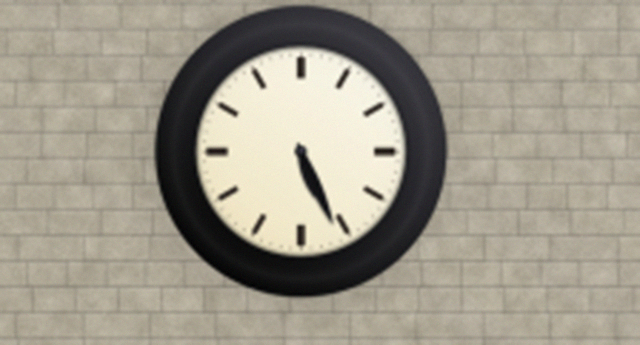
5:26
